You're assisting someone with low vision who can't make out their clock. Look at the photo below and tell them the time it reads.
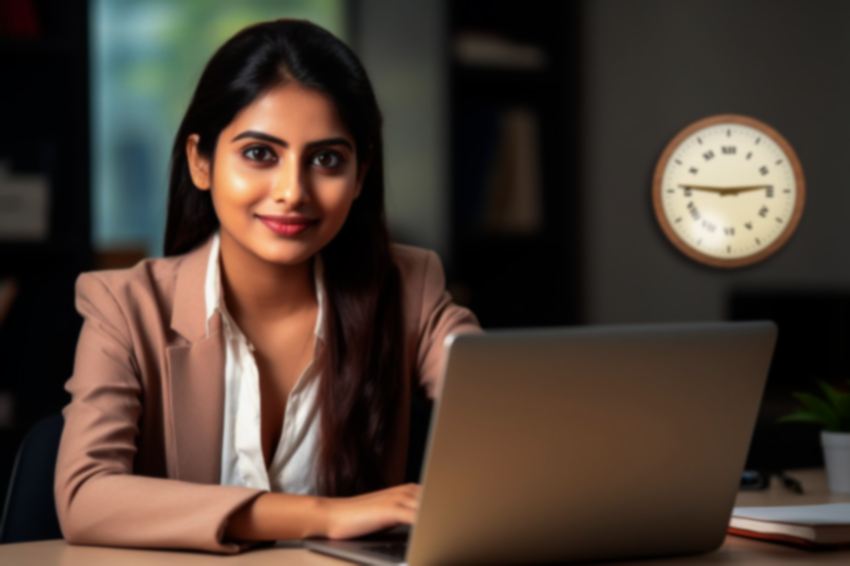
2:46
